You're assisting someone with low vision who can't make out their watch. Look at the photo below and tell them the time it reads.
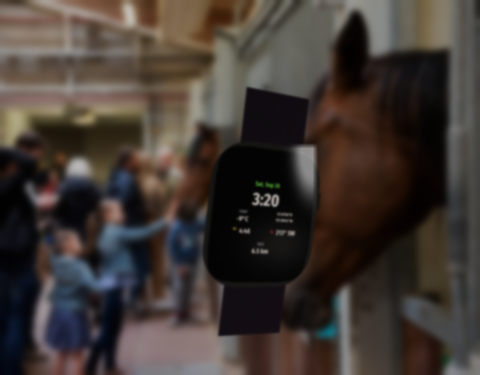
3:20
